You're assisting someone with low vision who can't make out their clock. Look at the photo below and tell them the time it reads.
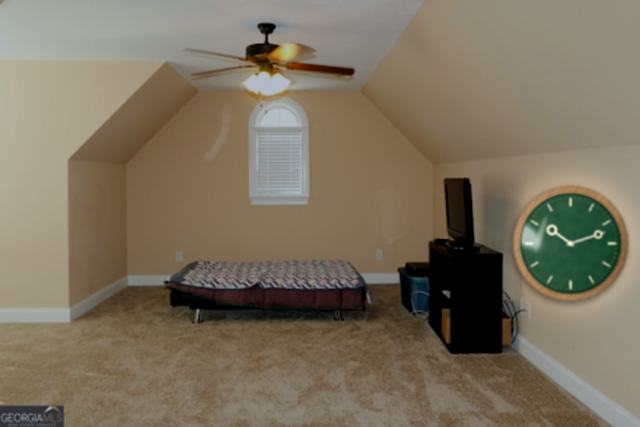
10:12
